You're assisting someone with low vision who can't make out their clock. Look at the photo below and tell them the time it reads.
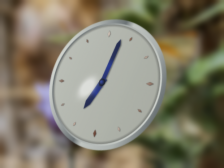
7:03
